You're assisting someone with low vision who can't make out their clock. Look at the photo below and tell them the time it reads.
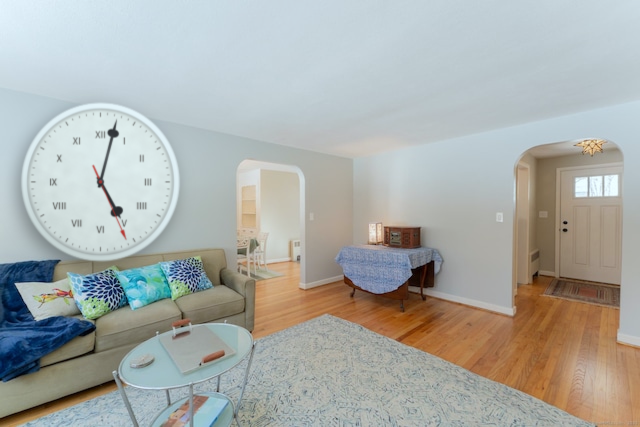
5:02:26
